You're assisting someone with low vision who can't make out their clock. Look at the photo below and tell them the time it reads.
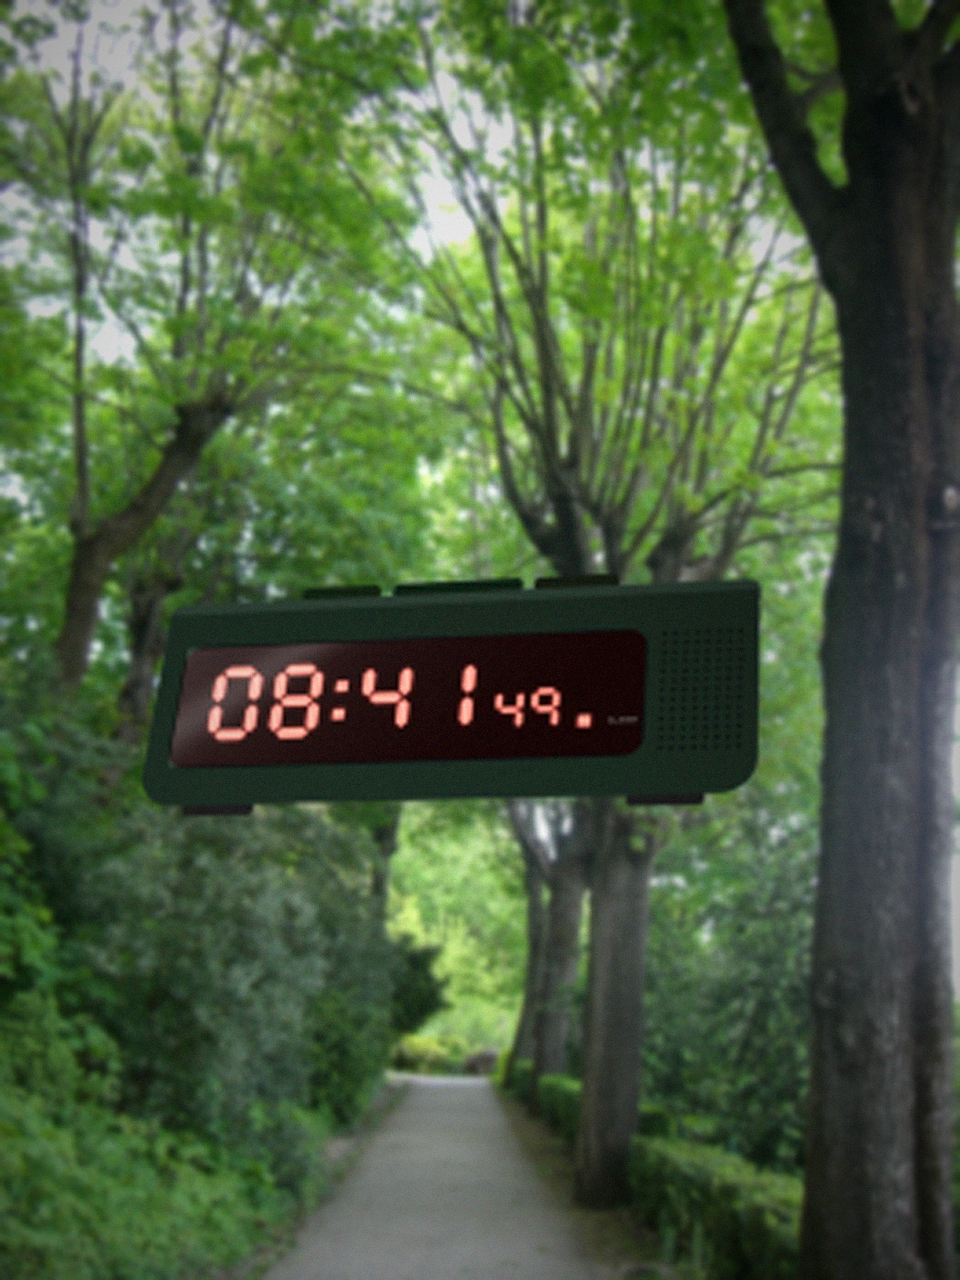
8:41:49
